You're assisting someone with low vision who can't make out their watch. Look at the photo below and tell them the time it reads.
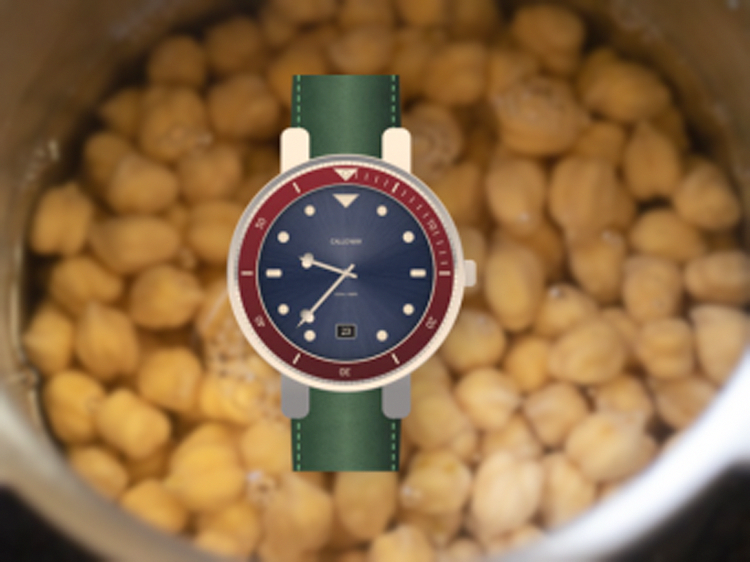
9:37
